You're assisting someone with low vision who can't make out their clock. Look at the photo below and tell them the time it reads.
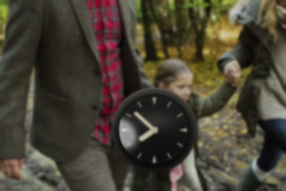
7:52
